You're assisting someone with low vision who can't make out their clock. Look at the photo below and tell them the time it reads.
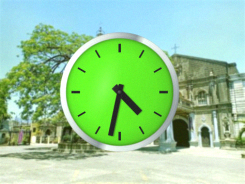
4:32
